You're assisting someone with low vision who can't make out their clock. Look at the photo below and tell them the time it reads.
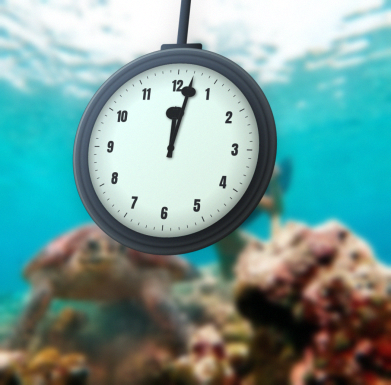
12:02
